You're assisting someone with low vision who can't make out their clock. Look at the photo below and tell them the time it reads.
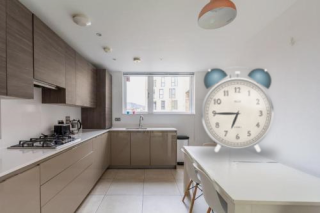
6:45
